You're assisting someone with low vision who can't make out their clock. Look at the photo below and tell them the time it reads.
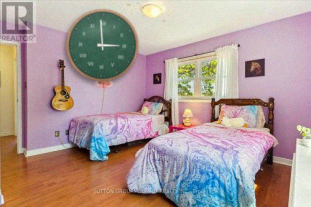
2:59
